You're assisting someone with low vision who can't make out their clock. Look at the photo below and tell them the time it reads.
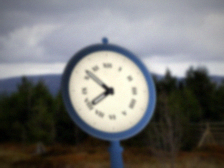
7:52
